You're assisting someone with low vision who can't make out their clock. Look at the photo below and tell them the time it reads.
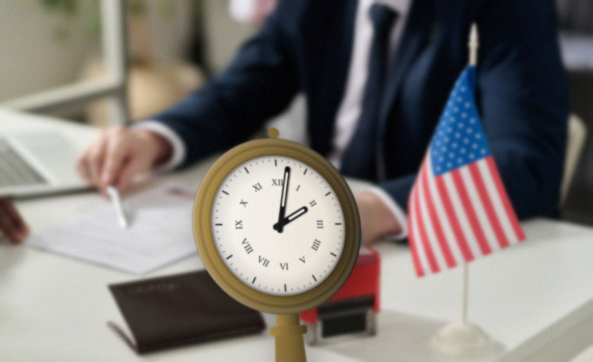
2:02
